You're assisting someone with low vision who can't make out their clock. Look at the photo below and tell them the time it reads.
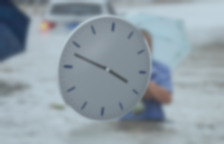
3:48
